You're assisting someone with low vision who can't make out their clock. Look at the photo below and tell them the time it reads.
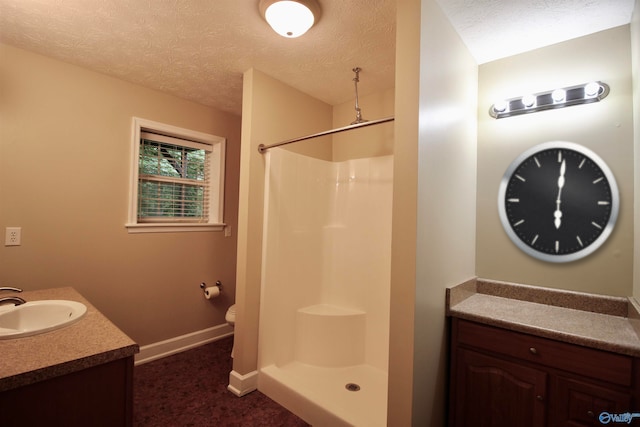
6:01
